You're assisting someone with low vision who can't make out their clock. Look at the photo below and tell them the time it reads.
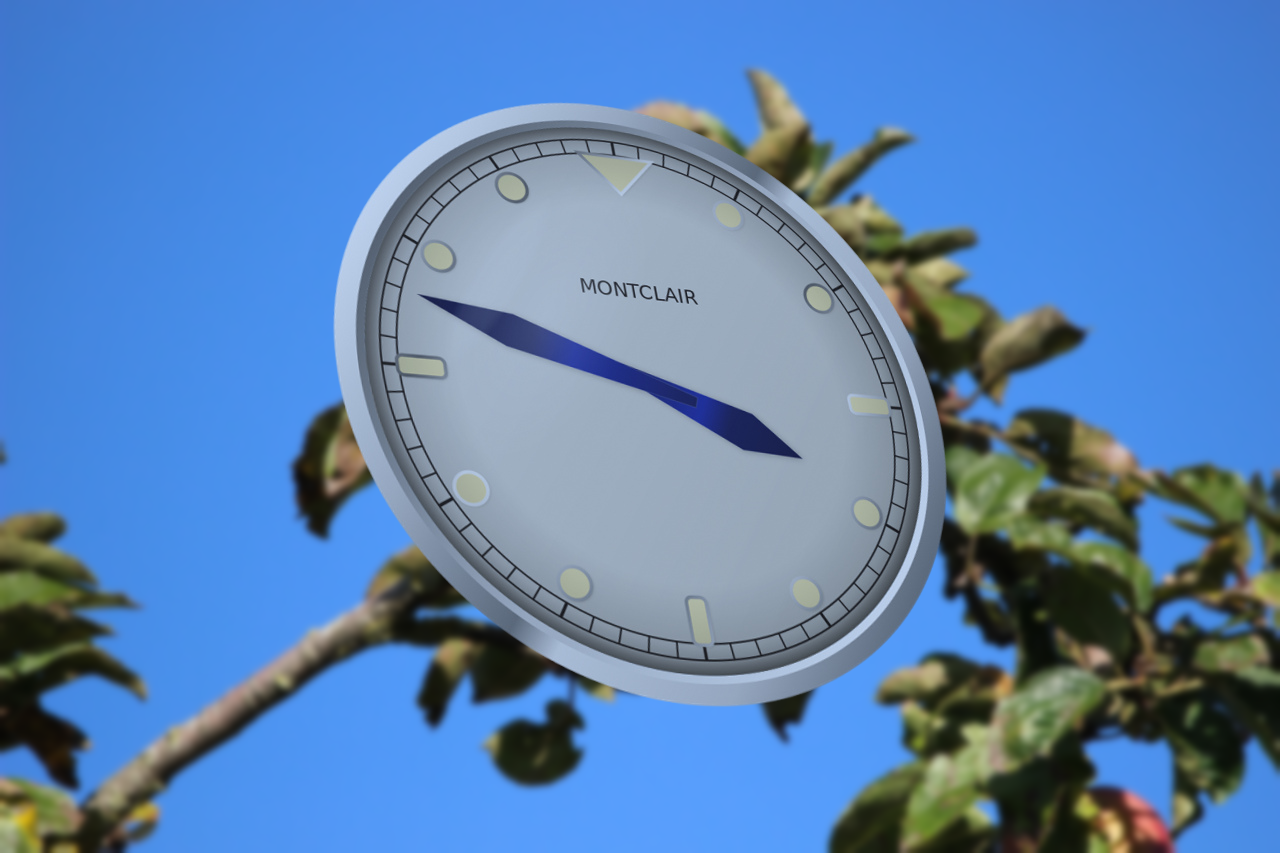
3:48
